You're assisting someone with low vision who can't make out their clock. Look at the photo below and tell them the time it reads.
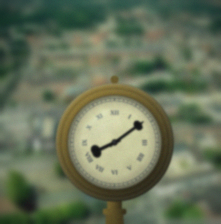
8:09
